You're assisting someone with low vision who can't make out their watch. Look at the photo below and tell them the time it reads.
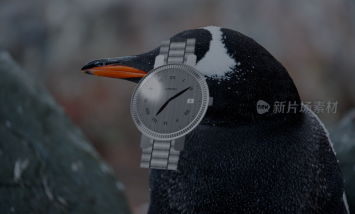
7:09
